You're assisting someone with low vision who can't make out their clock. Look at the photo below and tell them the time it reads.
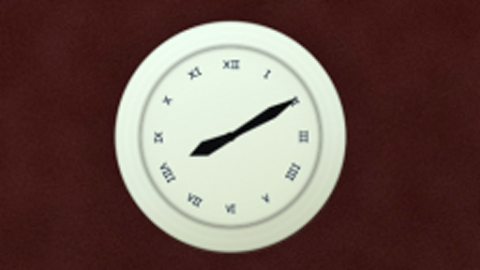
8:10
